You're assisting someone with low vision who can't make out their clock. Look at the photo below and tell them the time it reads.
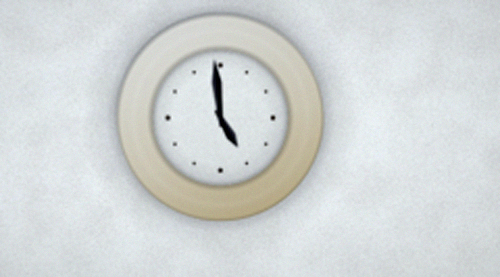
4:59
